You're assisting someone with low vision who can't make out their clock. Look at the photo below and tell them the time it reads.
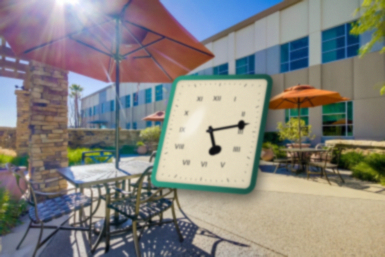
5:13
